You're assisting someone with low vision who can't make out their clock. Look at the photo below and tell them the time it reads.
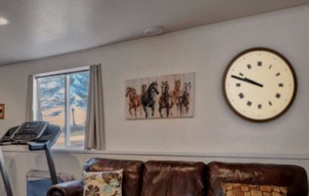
9:48
